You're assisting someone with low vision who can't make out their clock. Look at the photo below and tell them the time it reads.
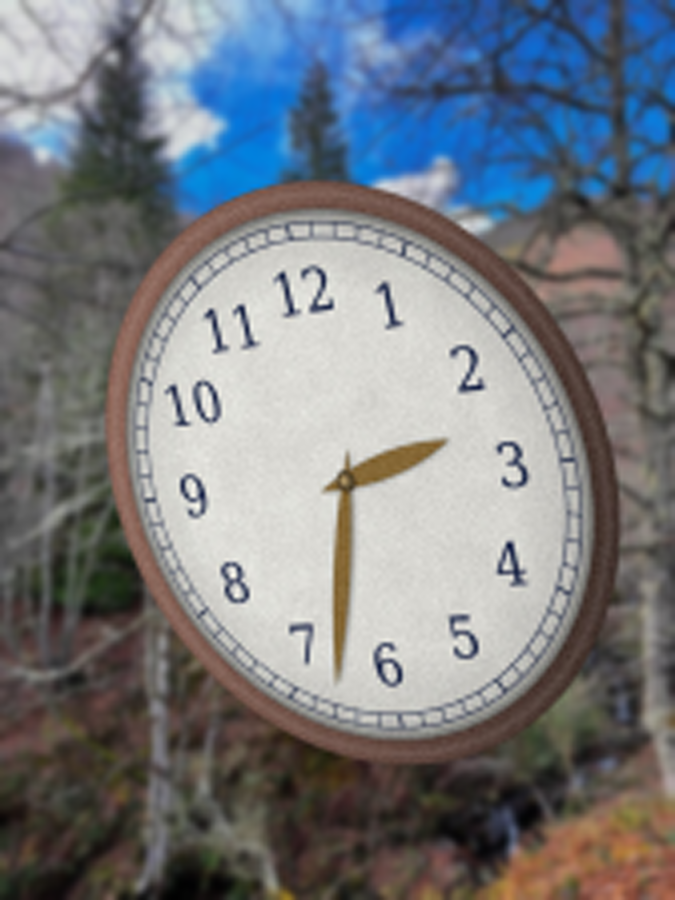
2:33
